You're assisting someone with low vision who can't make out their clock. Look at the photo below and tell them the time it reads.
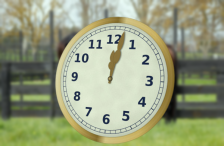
12:02
